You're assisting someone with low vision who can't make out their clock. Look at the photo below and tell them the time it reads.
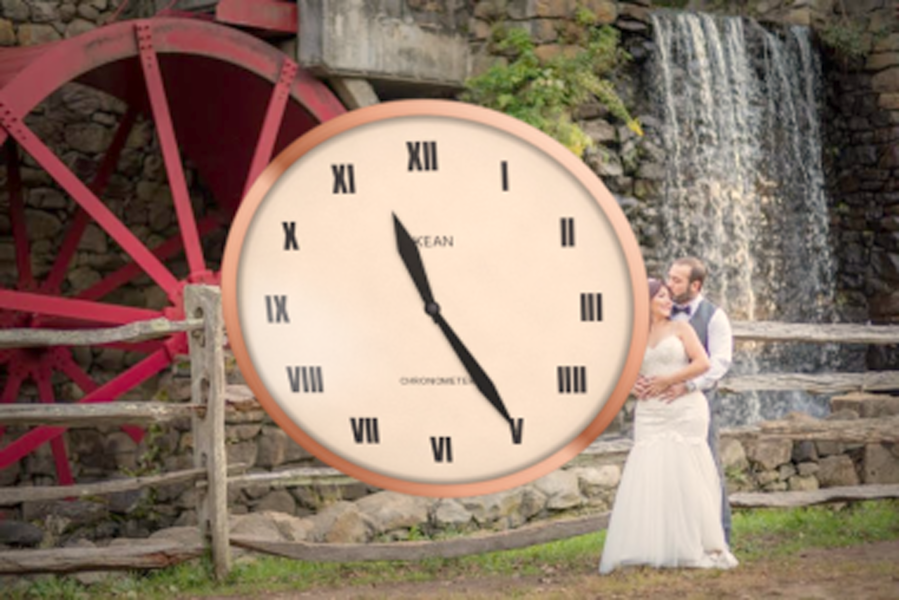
11:25
